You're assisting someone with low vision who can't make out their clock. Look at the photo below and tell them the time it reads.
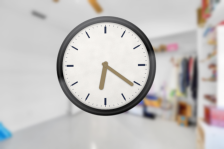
6:21
